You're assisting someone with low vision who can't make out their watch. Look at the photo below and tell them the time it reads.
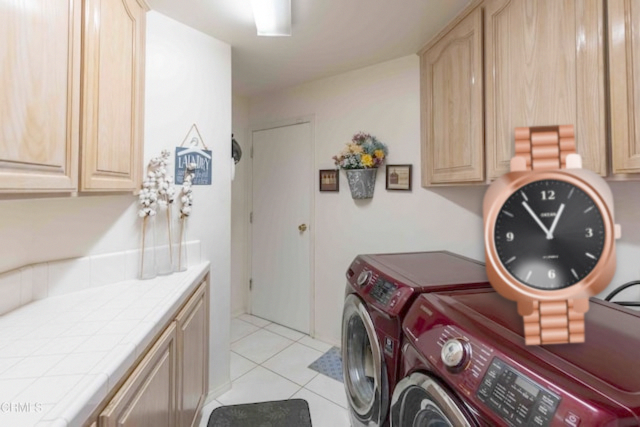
12:54
